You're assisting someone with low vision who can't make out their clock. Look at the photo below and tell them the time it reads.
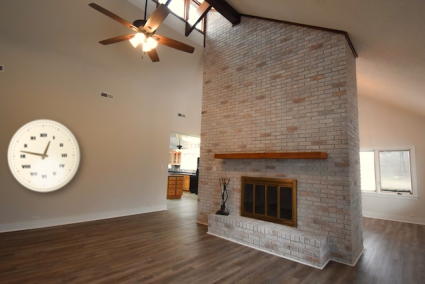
12:47
